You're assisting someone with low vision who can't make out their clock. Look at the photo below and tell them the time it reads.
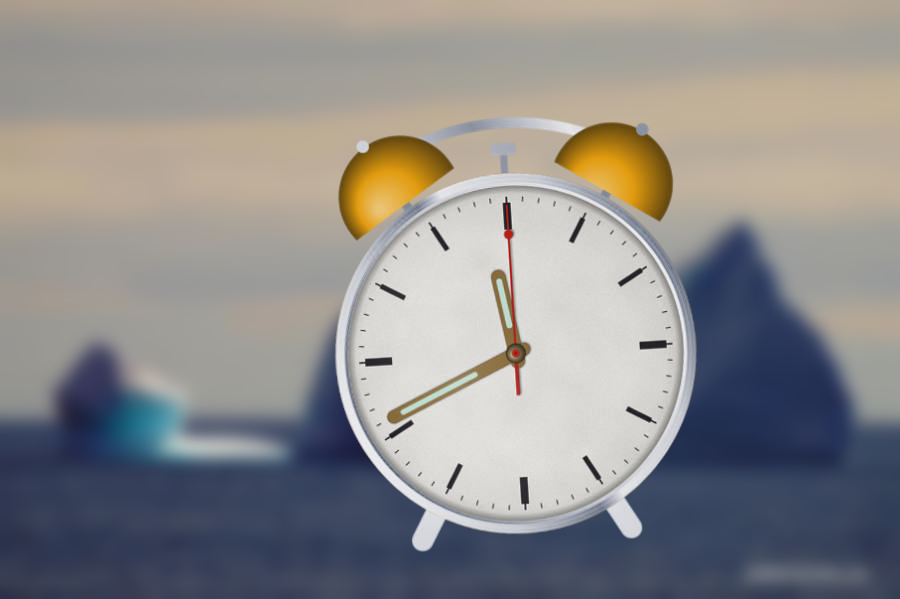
11:41:00
